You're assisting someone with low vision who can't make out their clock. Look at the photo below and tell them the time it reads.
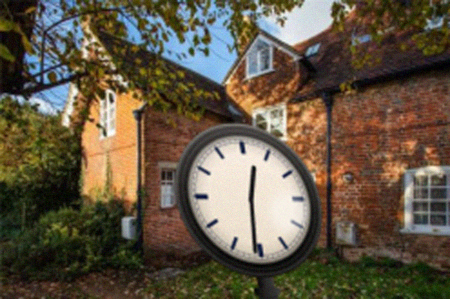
12:31
